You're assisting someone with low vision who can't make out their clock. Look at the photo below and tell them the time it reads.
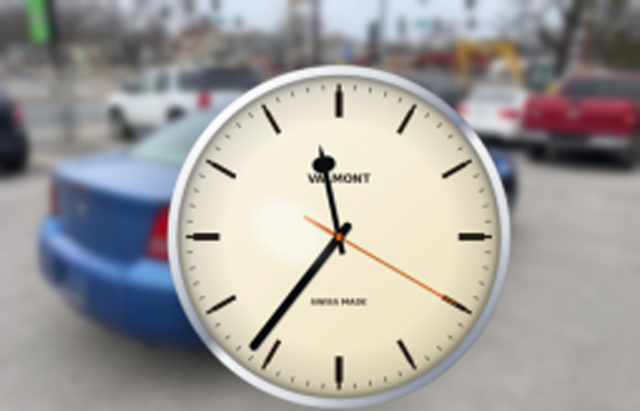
11:36:20
